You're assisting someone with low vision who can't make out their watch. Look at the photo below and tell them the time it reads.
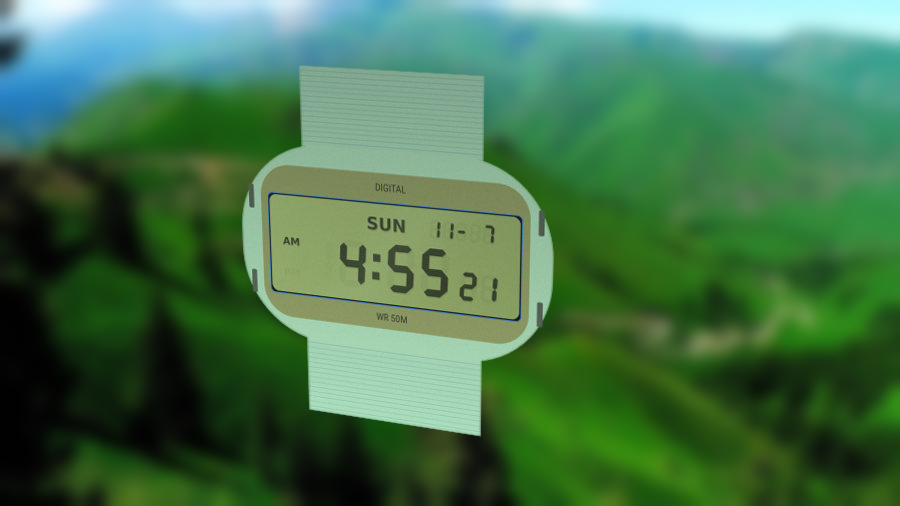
4:55:21
